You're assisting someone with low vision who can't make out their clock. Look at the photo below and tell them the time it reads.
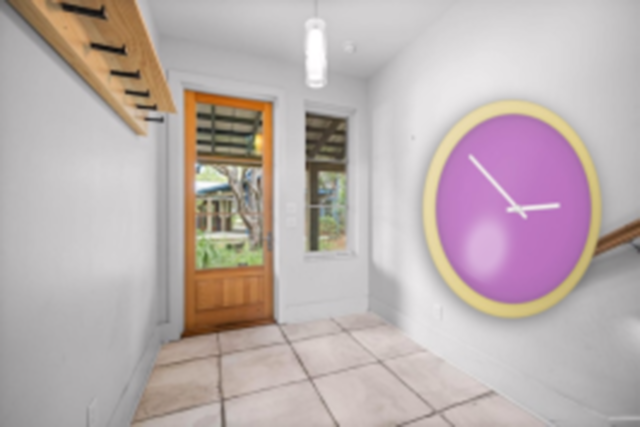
2:52
